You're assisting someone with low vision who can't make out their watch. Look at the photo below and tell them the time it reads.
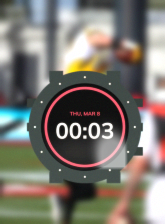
0:03
